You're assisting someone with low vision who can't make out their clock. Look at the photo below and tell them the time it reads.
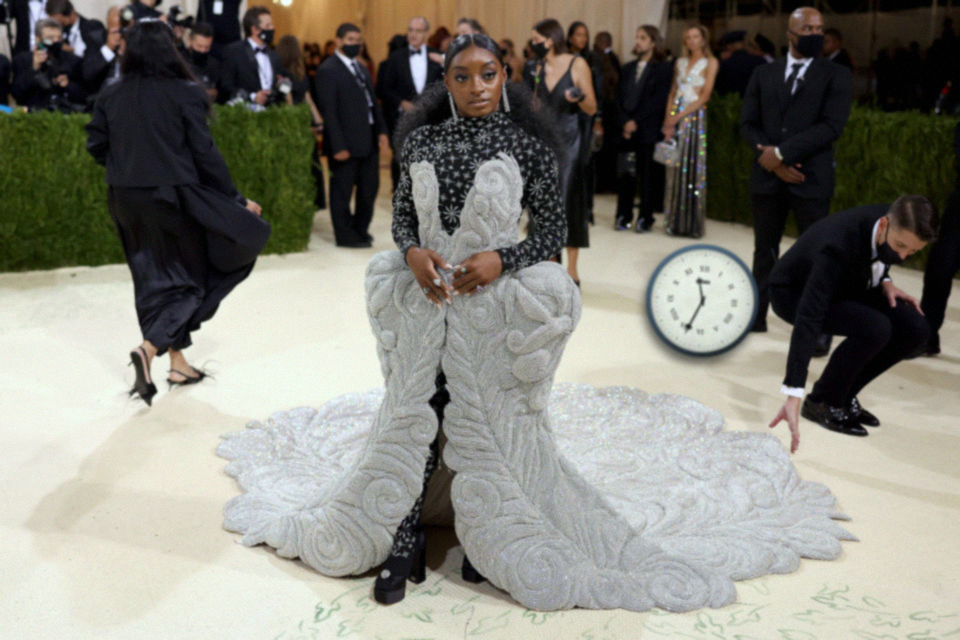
11:34
